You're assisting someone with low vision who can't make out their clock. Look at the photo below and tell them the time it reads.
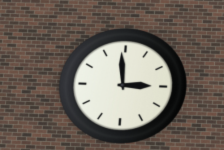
2:59
